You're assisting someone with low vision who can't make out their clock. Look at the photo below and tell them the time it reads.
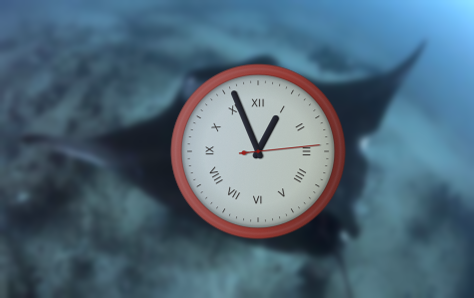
12:56:14
